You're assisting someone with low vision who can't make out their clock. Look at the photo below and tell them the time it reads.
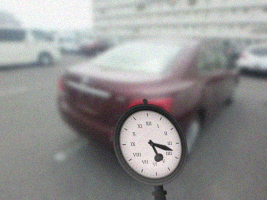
5:18
